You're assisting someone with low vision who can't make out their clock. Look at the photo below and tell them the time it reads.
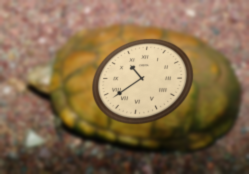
10:38
